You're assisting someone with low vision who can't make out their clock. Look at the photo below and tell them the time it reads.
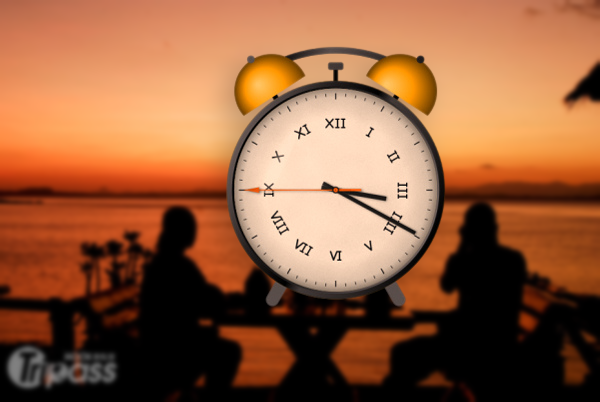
3:19:45
